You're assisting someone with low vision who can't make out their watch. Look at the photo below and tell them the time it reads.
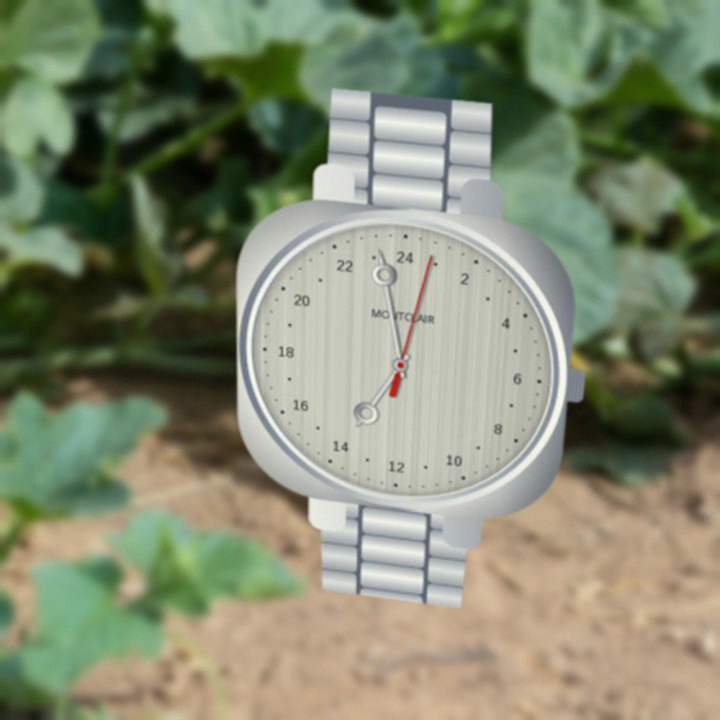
13:58:02
